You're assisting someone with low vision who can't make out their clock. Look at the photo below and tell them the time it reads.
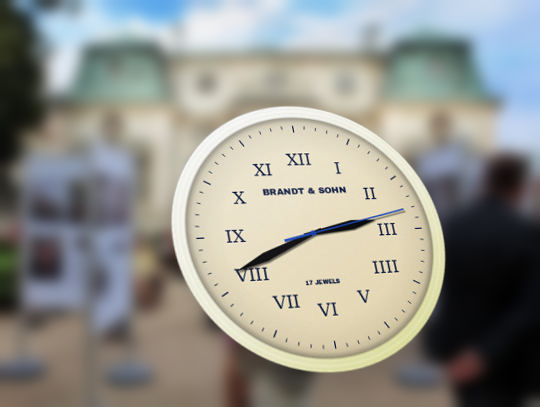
2:41:13
